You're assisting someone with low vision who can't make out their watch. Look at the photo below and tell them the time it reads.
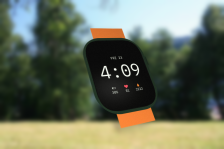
4:09
